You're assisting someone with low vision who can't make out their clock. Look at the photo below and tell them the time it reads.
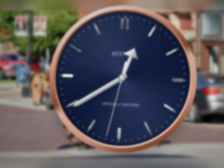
12:39:32
